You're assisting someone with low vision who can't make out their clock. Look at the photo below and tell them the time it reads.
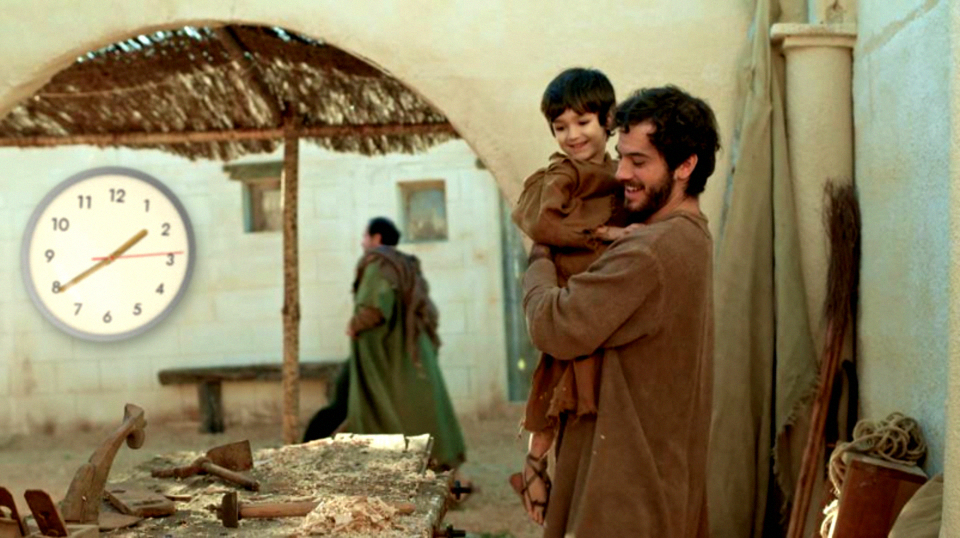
1:39:14
